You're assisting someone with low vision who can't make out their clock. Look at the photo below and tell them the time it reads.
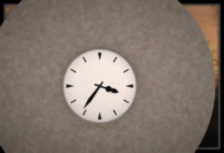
3:36
